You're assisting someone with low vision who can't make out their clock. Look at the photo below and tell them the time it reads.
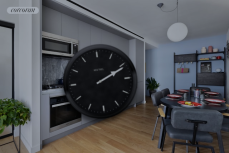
2:11
